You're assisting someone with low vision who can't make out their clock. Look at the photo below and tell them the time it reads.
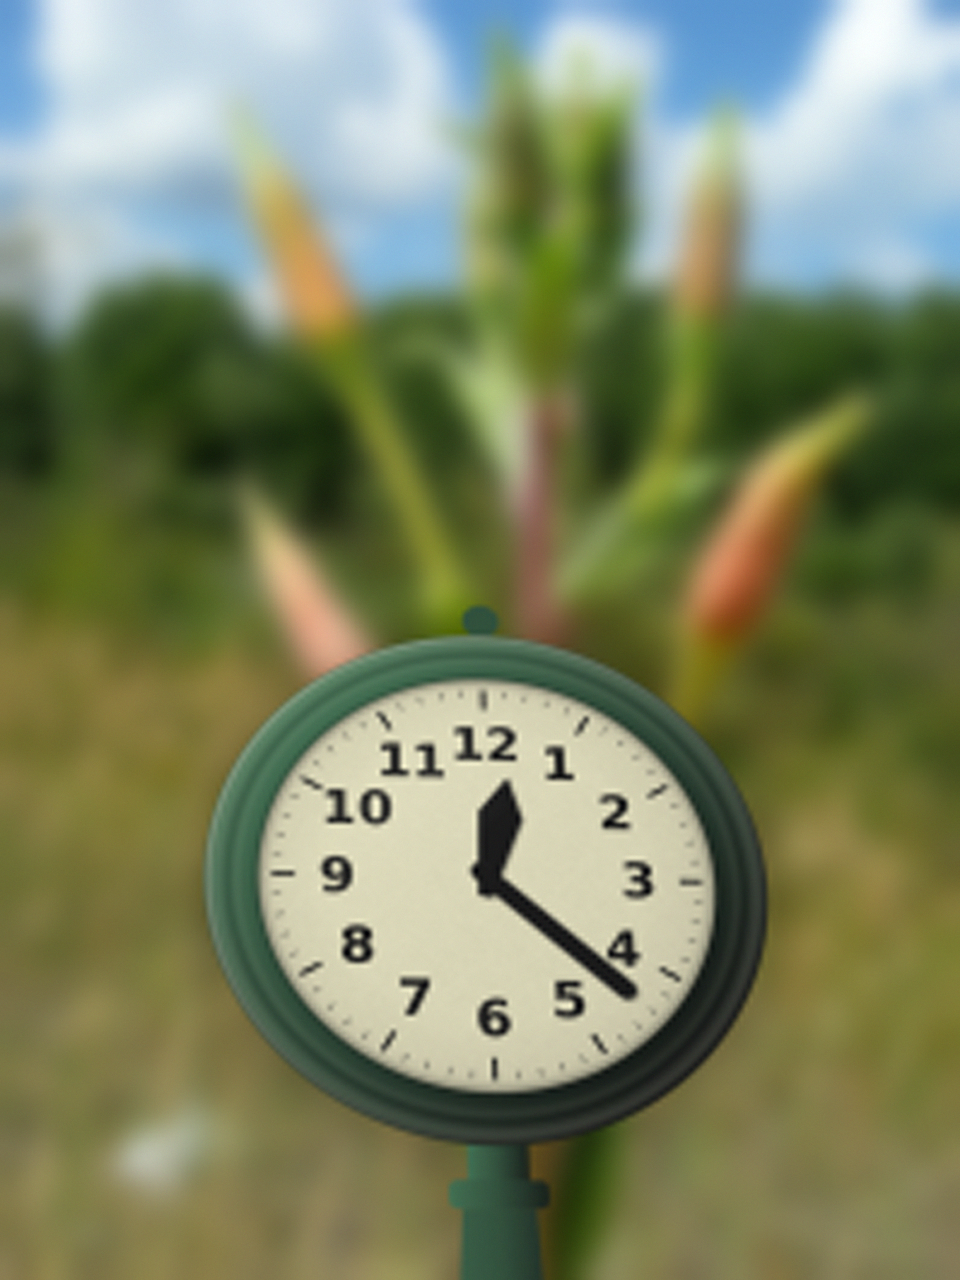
12:22
